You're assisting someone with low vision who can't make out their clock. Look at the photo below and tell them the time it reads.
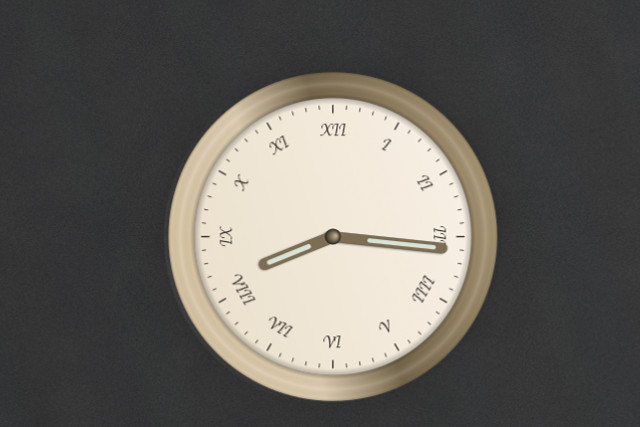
8:16
